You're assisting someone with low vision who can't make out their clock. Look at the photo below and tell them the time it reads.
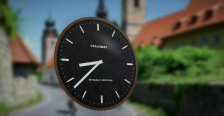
8:38
